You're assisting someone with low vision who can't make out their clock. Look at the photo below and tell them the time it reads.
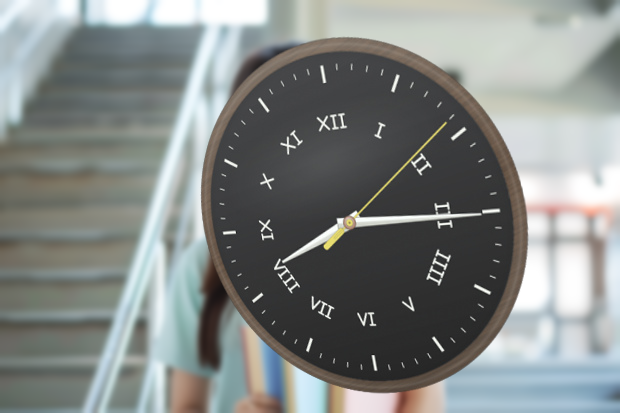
8:15:09
